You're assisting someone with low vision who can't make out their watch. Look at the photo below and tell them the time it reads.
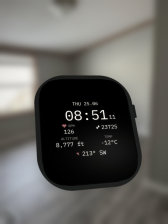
8:51
